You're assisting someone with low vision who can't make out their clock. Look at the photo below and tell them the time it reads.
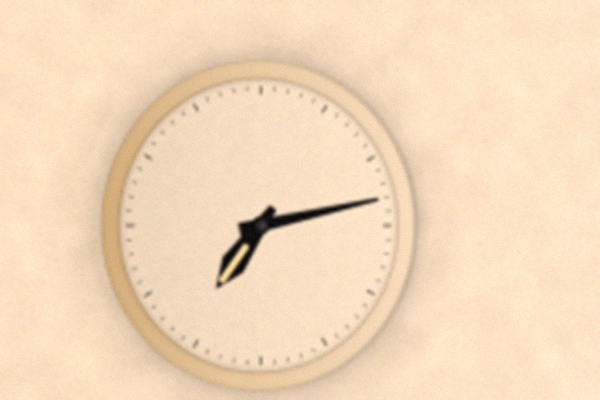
7:13
